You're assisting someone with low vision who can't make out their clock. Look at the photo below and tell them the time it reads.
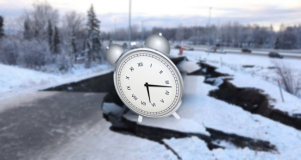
6:17
